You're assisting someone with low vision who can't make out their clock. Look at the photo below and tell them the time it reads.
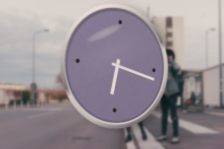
6:17
